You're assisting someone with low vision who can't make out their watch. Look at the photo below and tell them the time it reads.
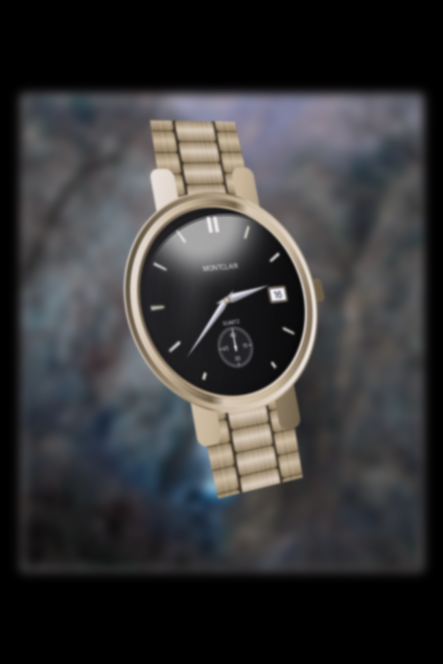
2:38
